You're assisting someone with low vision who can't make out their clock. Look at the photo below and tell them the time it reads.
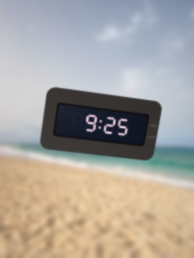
9:25
